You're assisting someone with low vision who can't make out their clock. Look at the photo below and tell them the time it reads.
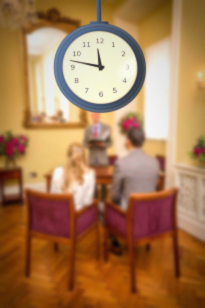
11:47
